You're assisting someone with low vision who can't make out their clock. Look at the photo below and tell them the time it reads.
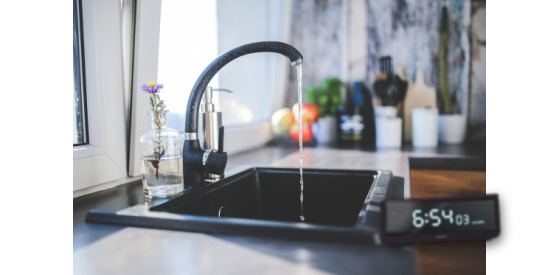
6:54
